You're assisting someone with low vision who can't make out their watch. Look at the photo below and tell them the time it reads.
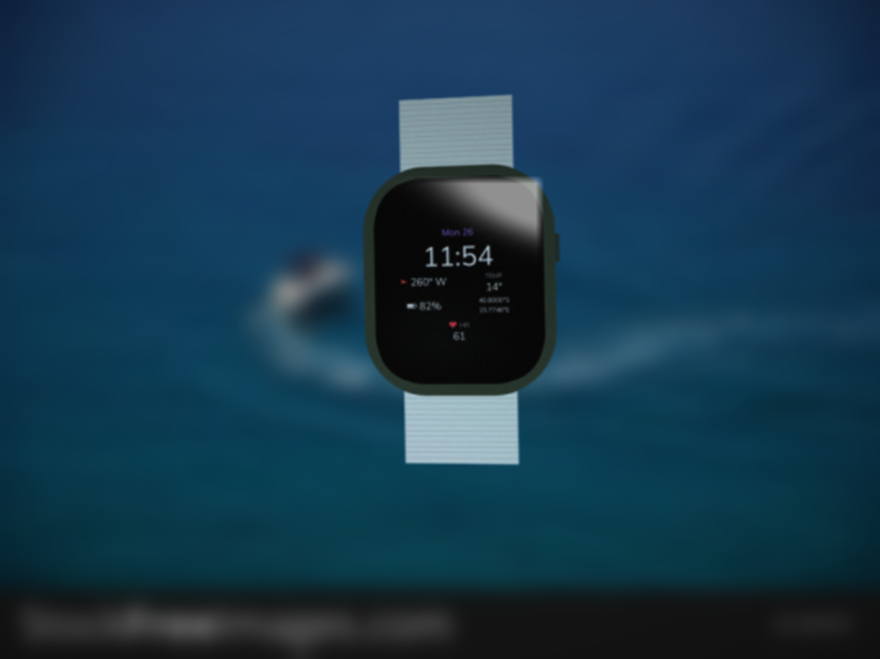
11:54
